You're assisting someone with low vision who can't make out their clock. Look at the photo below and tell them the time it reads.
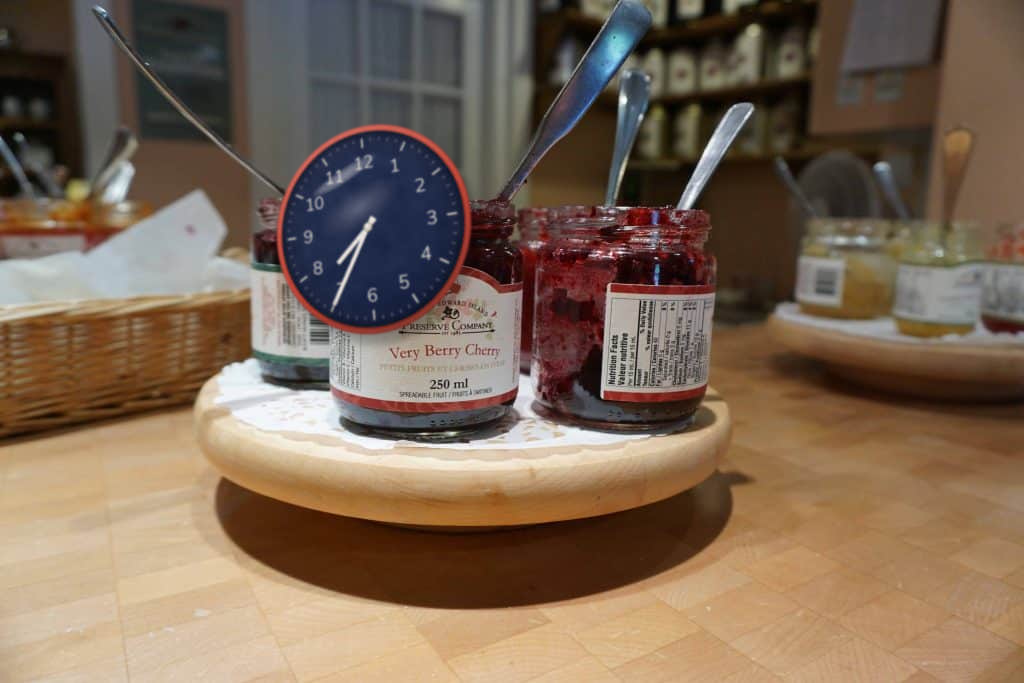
7:35
